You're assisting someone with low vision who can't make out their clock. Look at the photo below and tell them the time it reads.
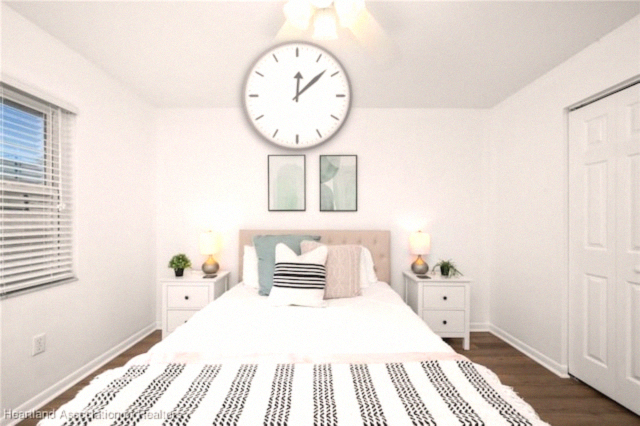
12:08
